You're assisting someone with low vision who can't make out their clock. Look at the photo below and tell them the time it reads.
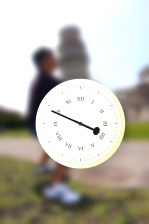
3:49
